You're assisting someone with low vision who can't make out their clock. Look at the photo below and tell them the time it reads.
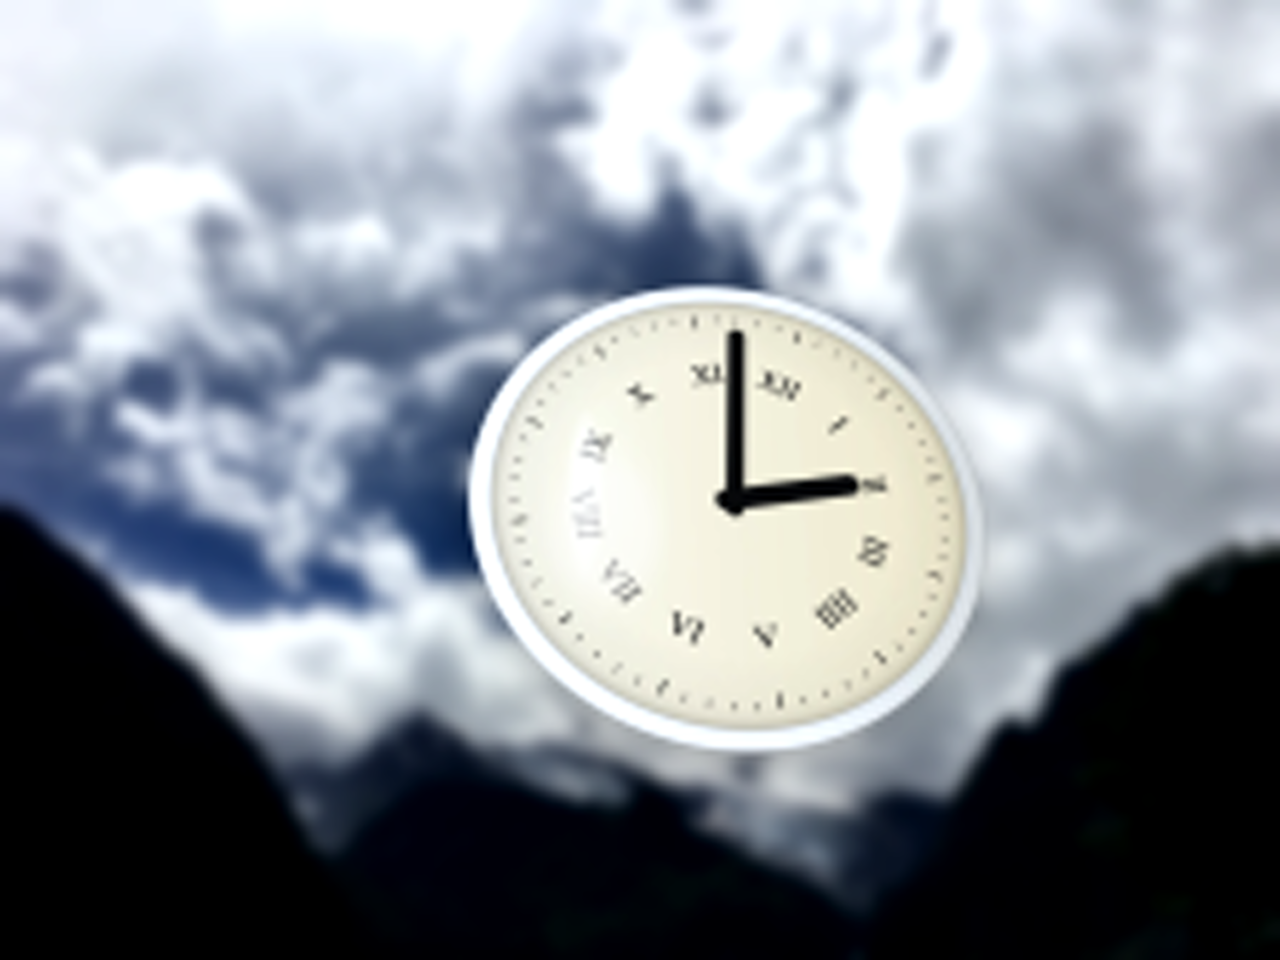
1:57
